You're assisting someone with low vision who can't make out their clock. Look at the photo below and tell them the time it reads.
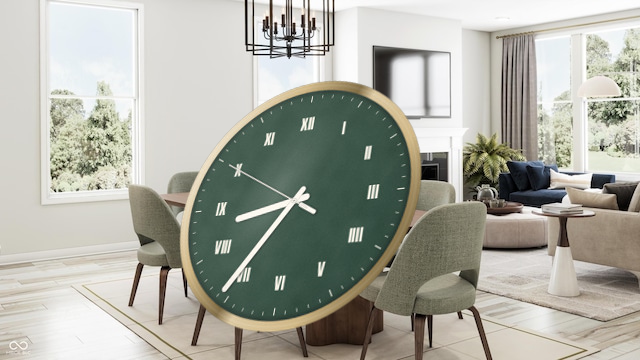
8:35:50
